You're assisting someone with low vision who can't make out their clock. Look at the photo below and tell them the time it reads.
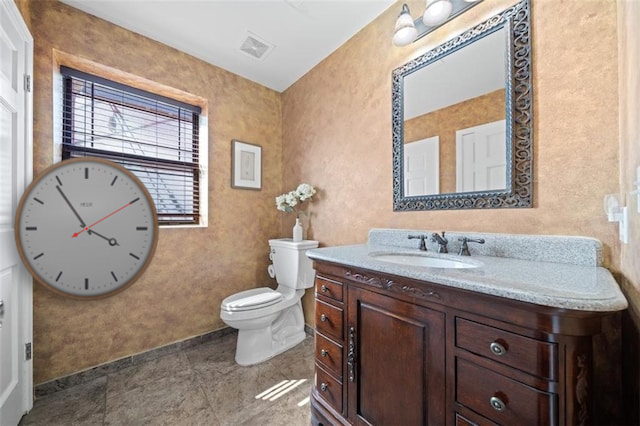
3:54:10
